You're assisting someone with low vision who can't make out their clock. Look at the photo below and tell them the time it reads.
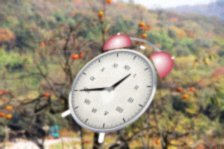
12:40
